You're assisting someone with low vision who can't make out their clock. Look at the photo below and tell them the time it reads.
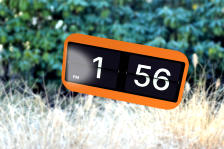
1:56
